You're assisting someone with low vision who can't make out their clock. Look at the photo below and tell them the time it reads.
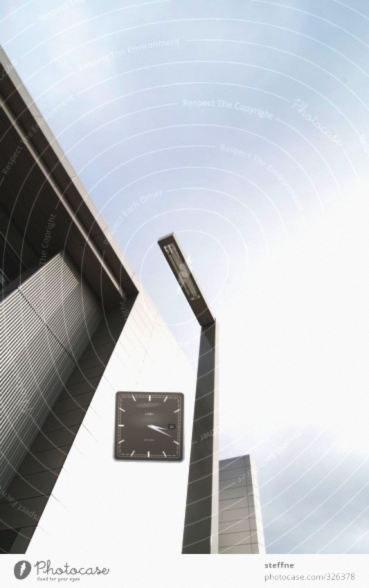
3:19
